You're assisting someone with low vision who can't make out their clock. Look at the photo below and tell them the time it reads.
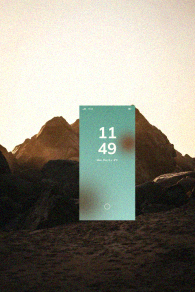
11:49
